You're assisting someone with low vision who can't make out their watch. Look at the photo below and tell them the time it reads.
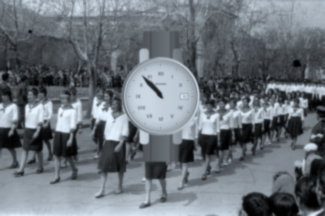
10:53
